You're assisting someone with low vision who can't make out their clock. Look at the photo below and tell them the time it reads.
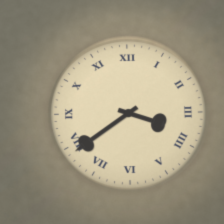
3:39
